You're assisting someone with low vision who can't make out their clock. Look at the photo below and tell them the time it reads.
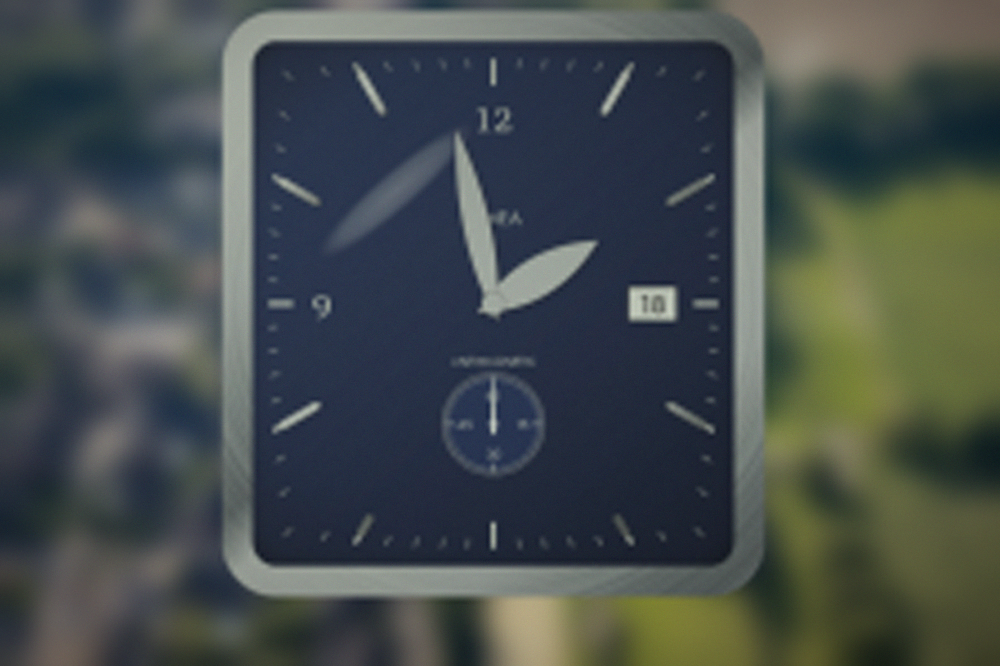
1:58
